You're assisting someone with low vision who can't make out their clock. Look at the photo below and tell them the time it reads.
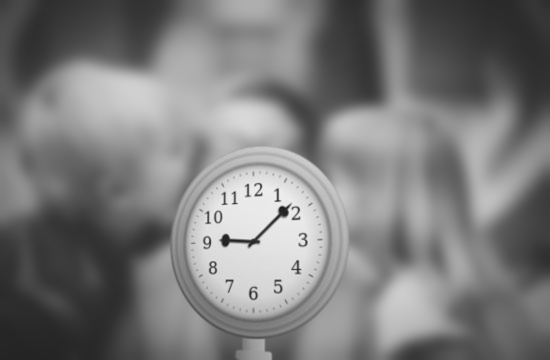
9:08
